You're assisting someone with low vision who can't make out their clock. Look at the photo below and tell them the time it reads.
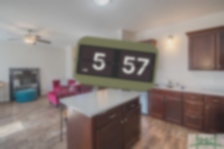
5:57
